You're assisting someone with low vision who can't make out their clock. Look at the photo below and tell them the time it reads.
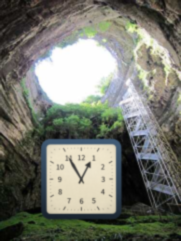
12:55
